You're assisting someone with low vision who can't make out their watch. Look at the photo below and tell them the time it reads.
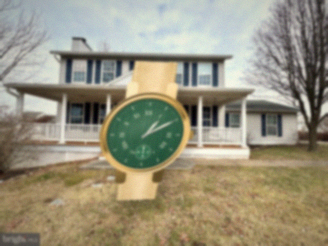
1:10
